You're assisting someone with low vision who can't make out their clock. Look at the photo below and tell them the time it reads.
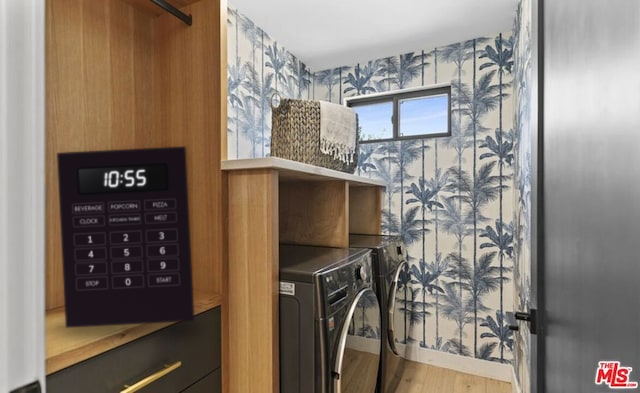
10:55
